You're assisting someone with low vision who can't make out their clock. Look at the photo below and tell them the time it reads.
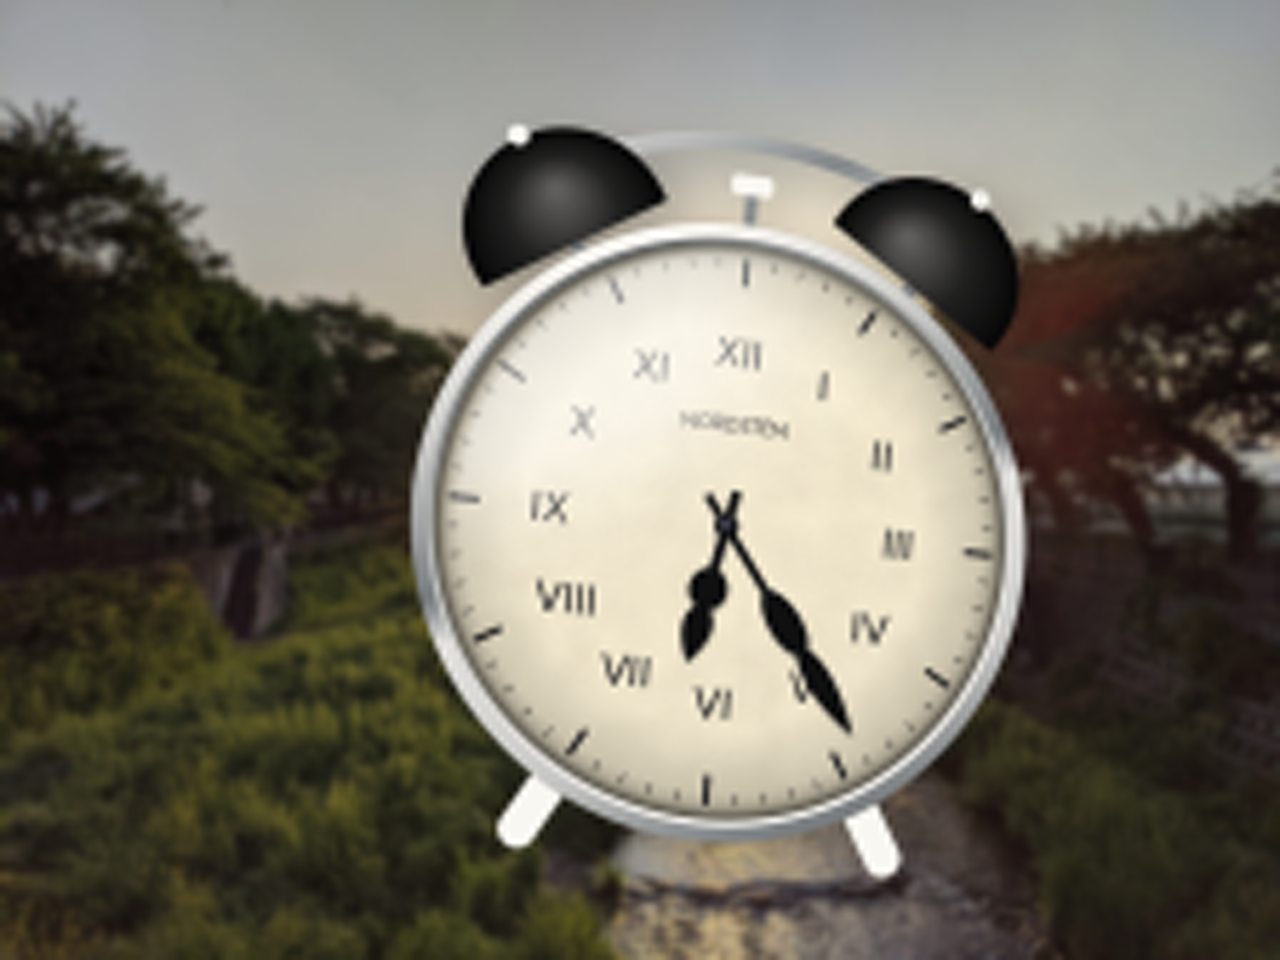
6:24
